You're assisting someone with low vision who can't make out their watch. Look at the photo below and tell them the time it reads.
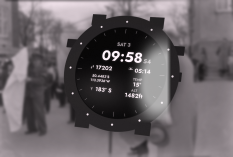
9:58
